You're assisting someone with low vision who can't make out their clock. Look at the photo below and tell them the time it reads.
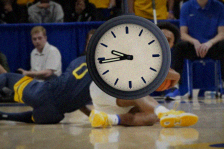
9:44
